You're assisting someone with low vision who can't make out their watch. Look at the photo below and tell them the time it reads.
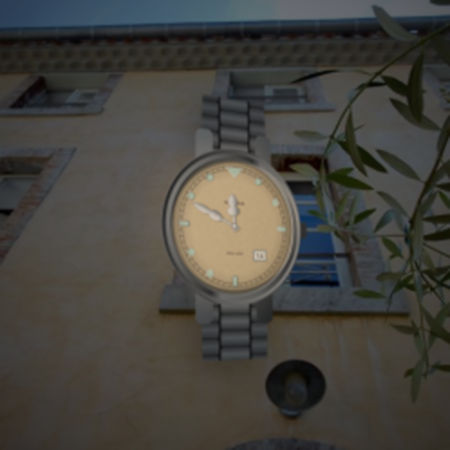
11:49
